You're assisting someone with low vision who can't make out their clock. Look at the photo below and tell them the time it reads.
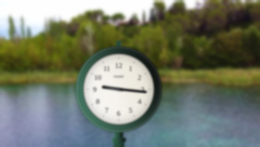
9:16
